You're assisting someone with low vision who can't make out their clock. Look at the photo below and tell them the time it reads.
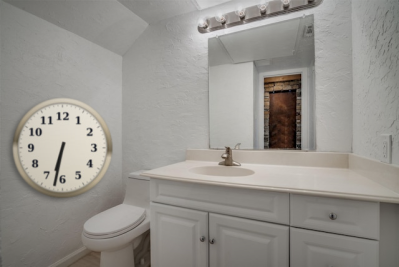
6:32
